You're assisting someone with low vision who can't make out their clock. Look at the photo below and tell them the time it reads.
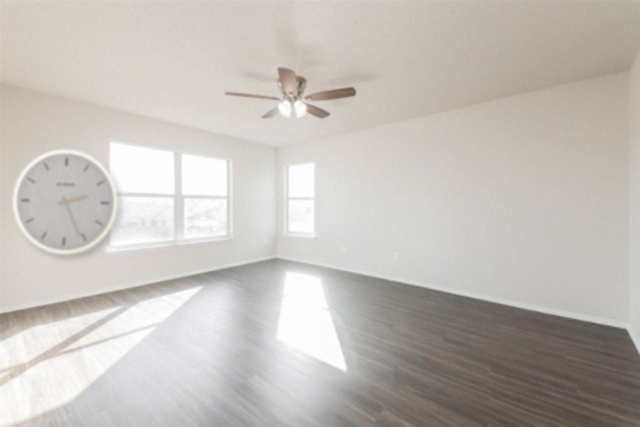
2:26
